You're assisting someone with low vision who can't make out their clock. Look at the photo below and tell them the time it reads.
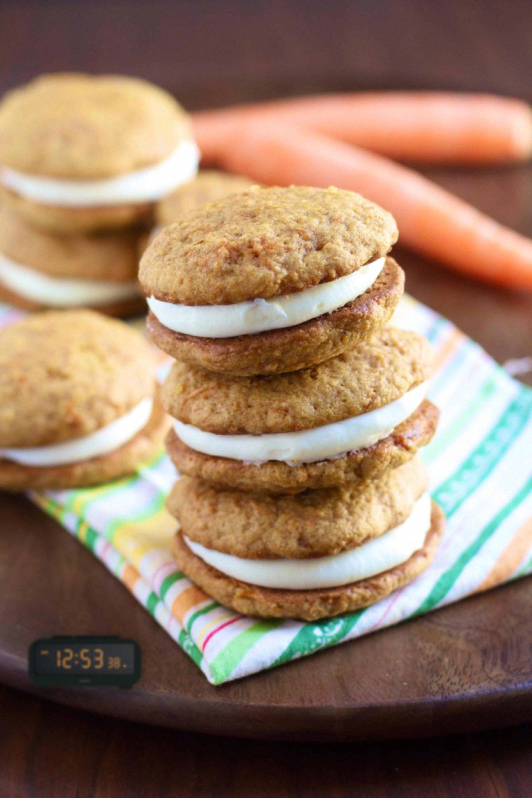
12:53
